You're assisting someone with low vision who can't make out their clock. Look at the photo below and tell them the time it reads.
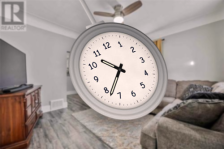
10:38
